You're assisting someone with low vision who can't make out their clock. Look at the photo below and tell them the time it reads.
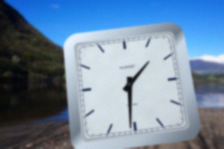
1:31
